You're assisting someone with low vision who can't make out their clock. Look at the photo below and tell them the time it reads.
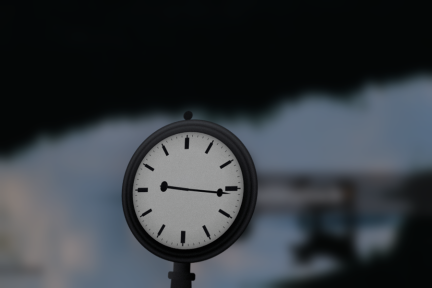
9:16
